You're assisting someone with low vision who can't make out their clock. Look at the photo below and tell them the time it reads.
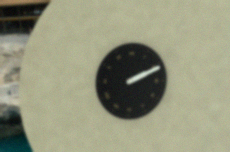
2:11
